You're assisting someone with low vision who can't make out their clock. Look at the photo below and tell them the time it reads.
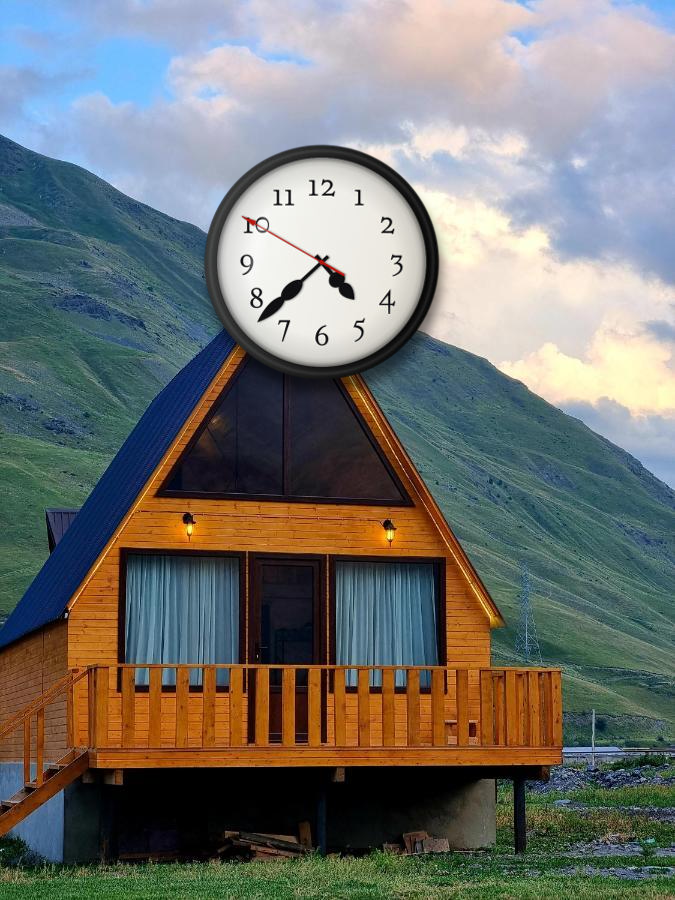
4:37:50
